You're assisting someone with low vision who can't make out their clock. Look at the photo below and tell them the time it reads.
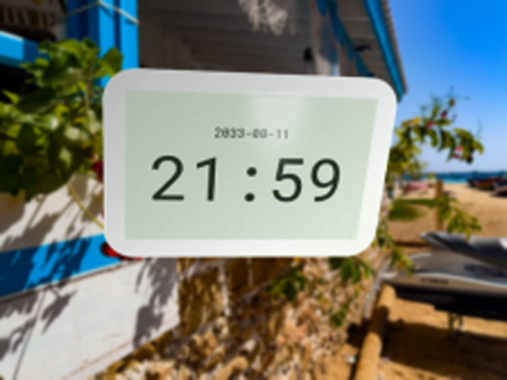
21:59
